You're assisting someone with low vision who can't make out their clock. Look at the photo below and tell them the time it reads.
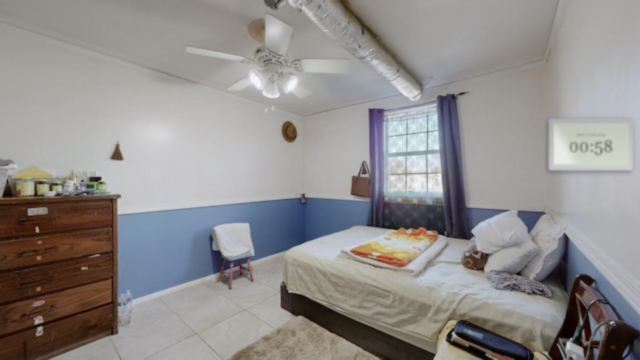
0:58
